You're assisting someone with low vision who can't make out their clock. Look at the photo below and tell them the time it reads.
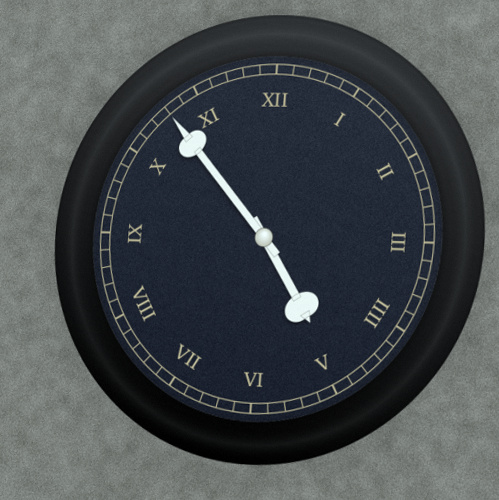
4:53
